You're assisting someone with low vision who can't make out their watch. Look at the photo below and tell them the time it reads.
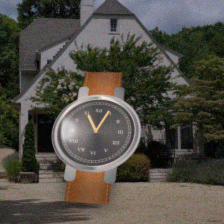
11:04
